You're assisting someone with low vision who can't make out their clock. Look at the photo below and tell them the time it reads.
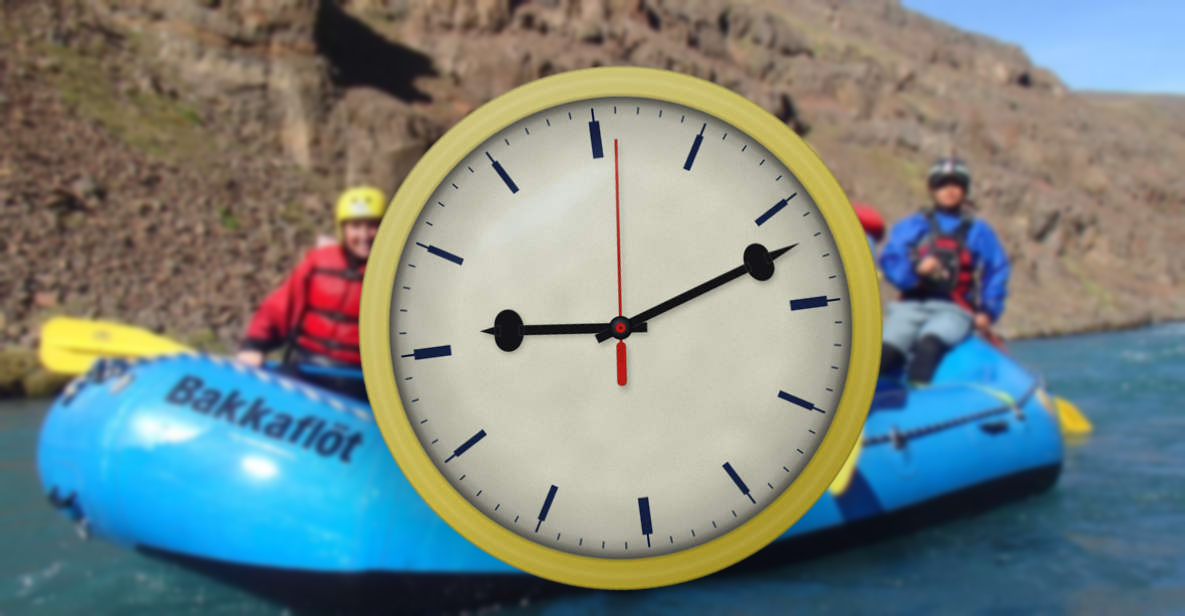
9:12:01
